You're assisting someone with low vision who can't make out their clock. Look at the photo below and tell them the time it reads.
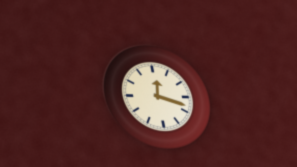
12:18
